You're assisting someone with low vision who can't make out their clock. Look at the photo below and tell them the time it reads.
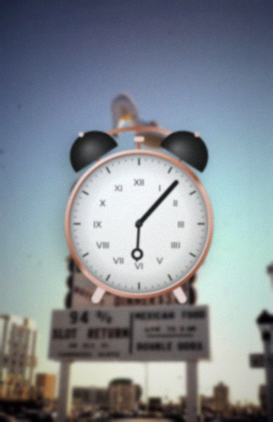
6:07
